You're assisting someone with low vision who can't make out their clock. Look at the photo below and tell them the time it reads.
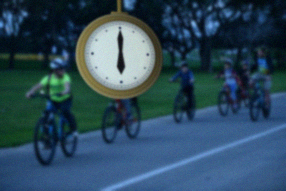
6:00
